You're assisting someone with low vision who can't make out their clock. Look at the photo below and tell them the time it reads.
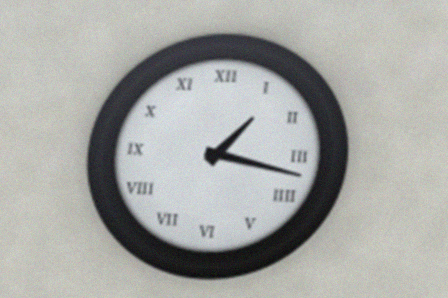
1:17
